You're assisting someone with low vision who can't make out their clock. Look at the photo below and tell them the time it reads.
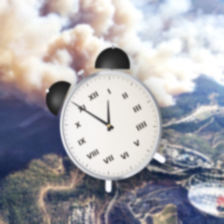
12:55
